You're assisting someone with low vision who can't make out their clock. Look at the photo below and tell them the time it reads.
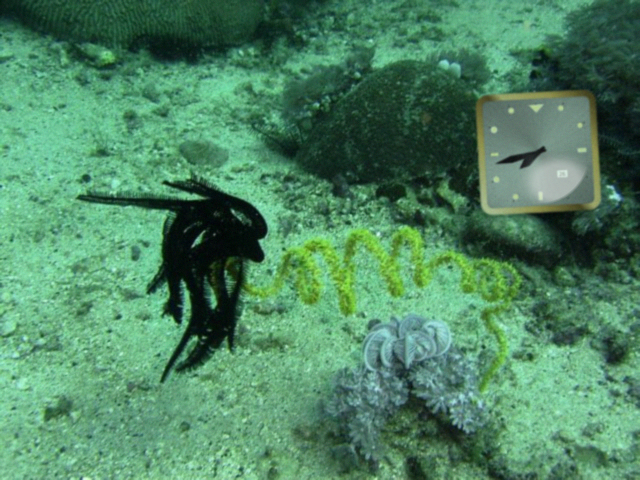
7:43
